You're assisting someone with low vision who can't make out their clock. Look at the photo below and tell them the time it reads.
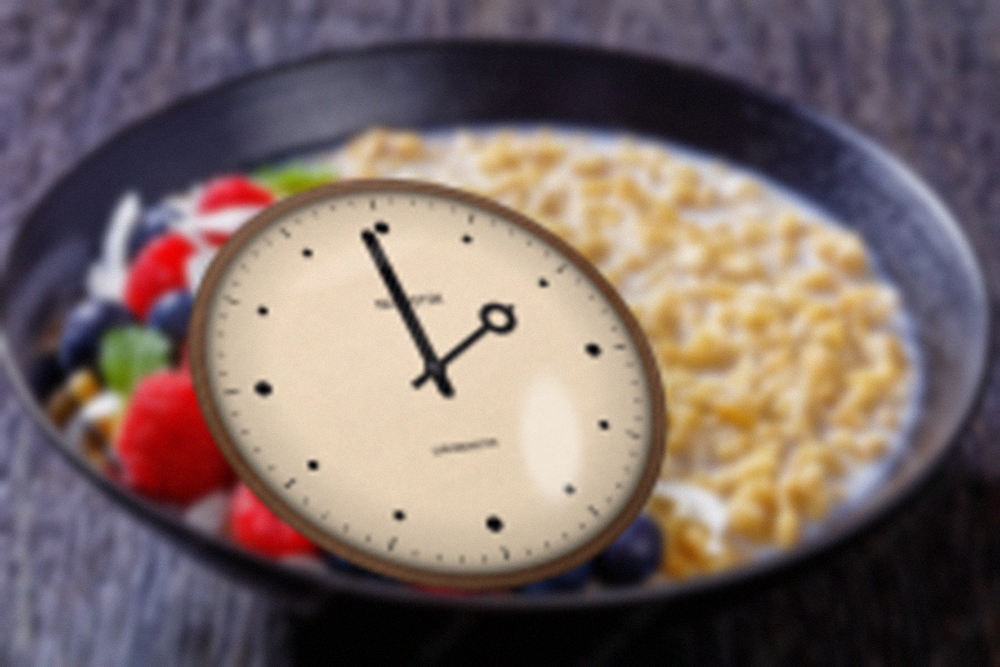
1:59
